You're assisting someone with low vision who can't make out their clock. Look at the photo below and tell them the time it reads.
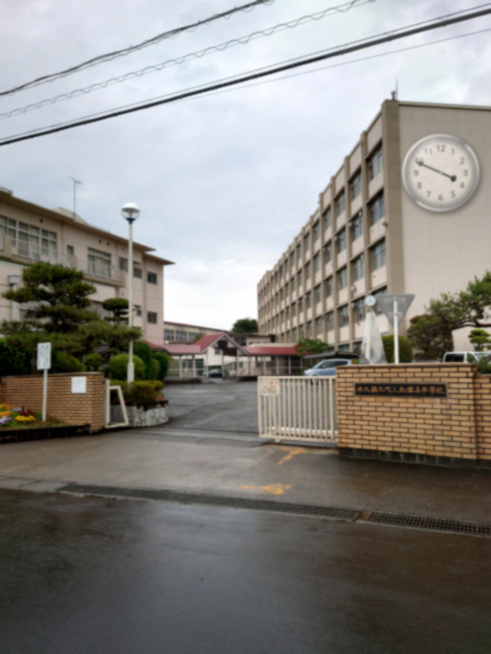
3:49
